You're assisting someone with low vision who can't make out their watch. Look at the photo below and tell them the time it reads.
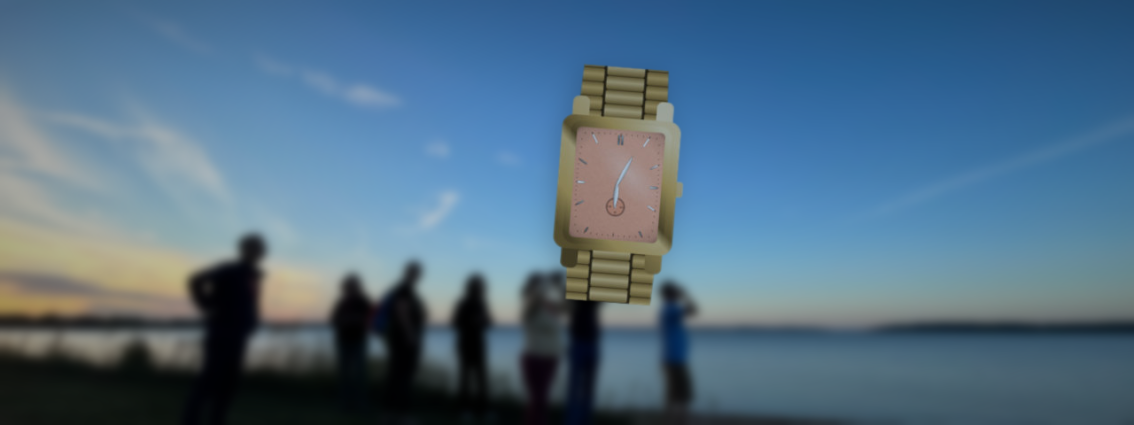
6:04
